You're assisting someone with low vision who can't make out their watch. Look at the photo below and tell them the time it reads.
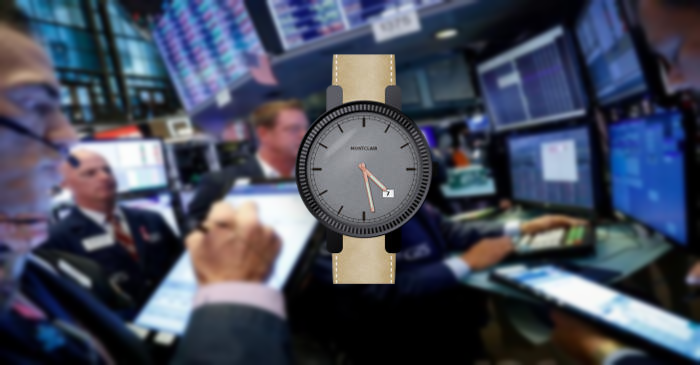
4:28
